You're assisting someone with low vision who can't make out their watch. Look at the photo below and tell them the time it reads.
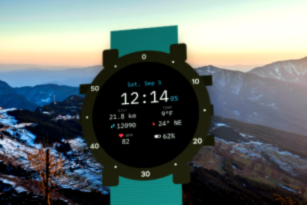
12:14
